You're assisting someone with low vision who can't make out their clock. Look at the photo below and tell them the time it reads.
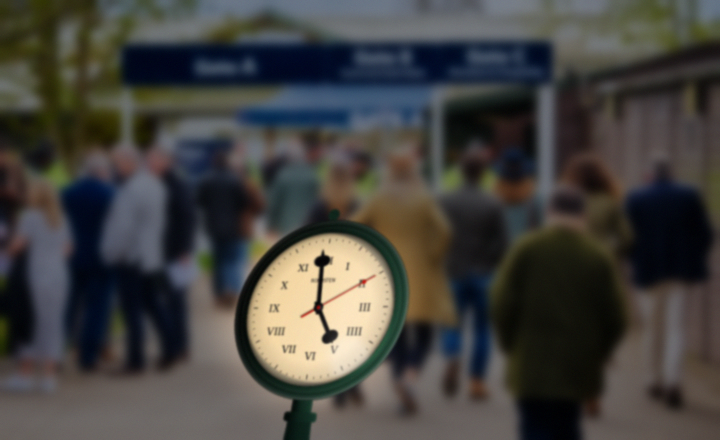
4:59:10
